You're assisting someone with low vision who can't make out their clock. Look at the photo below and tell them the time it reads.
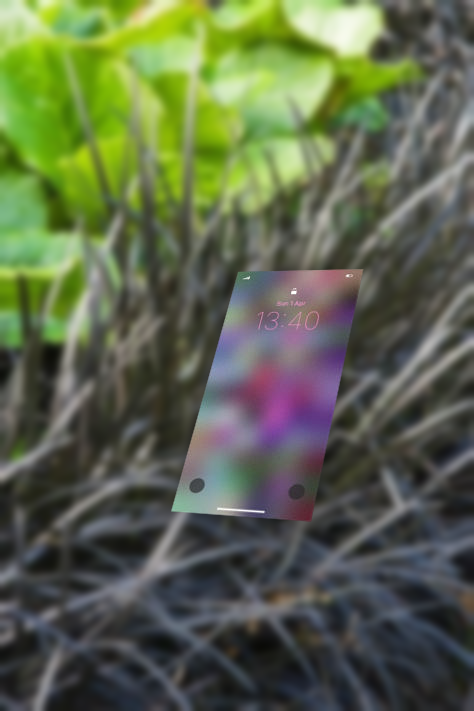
13:40
